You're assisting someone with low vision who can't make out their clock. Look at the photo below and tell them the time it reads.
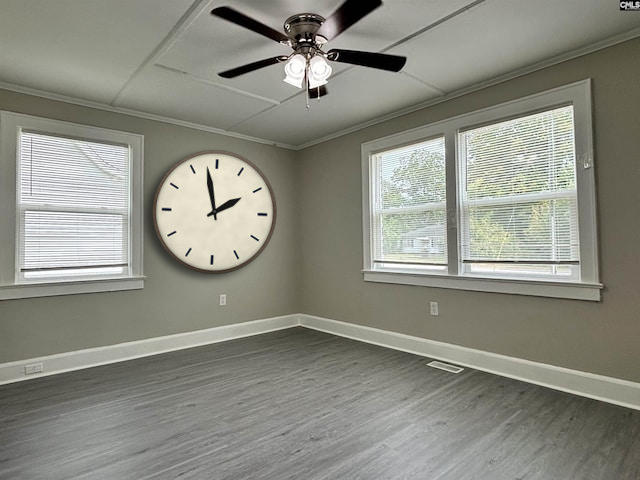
1:58
